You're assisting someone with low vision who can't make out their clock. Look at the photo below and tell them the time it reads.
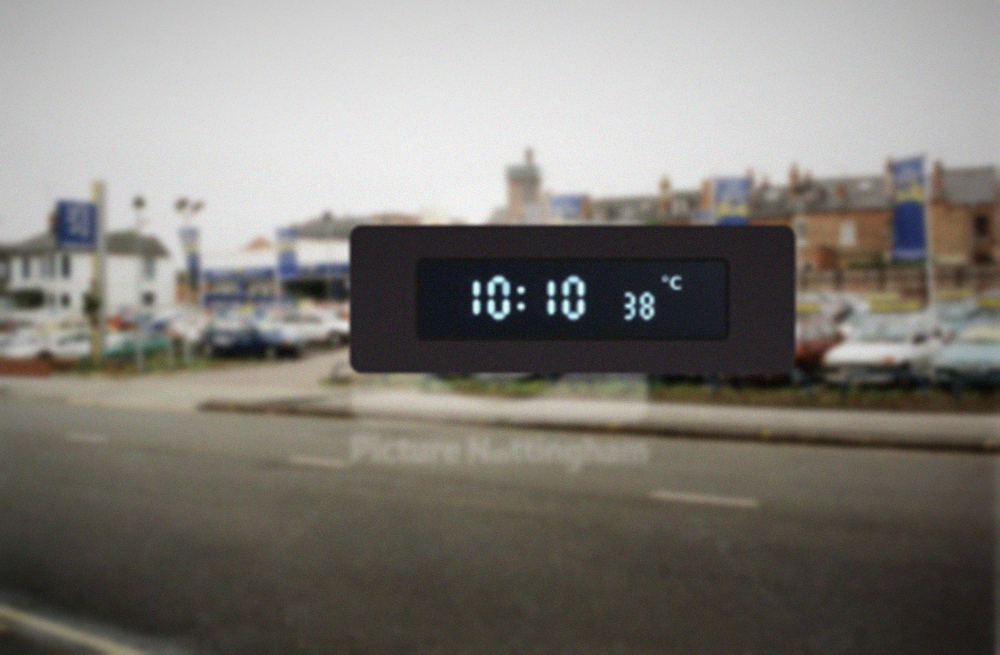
10:10
